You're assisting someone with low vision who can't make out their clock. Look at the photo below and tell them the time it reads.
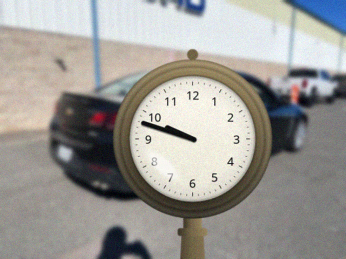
9:48
